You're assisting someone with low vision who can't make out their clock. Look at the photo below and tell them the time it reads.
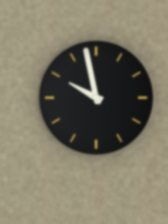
9:58
